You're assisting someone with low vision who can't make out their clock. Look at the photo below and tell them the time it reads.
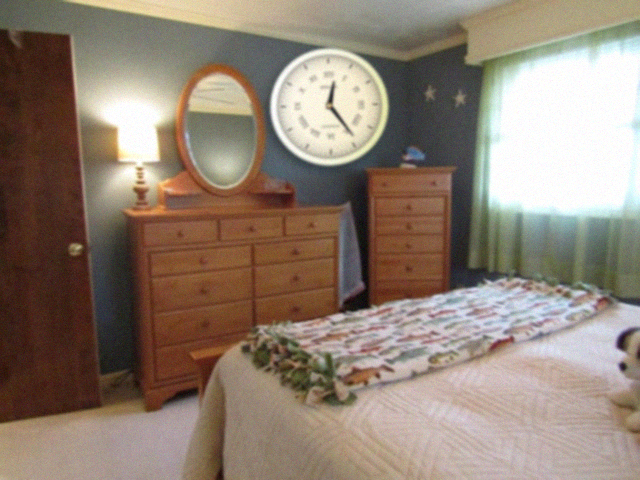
12:24
